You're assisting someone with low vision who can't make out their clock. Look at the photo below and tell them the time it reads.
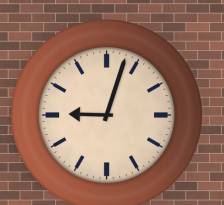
9:03
